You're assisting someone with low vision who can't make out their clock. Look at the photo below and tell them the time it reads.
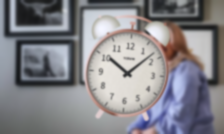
10:08
